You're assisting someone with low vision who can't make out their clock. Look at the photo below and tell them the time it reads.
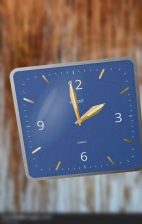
1:59
